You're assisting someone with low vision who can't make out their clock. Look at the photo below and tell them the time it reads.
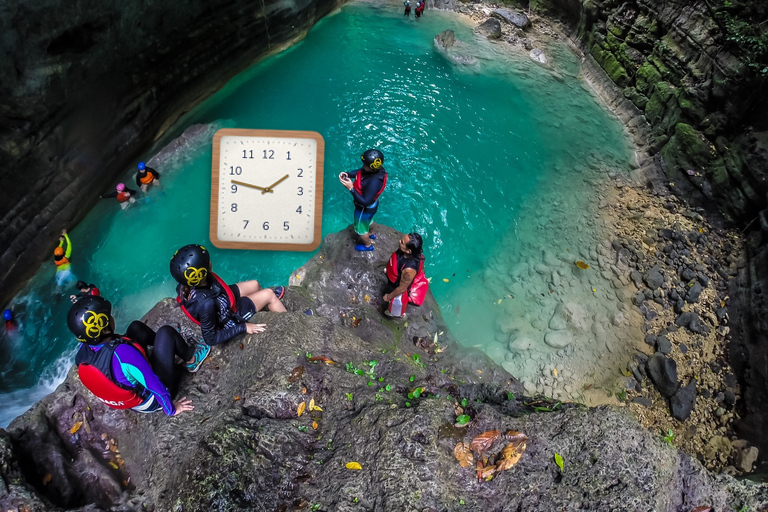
1:47
